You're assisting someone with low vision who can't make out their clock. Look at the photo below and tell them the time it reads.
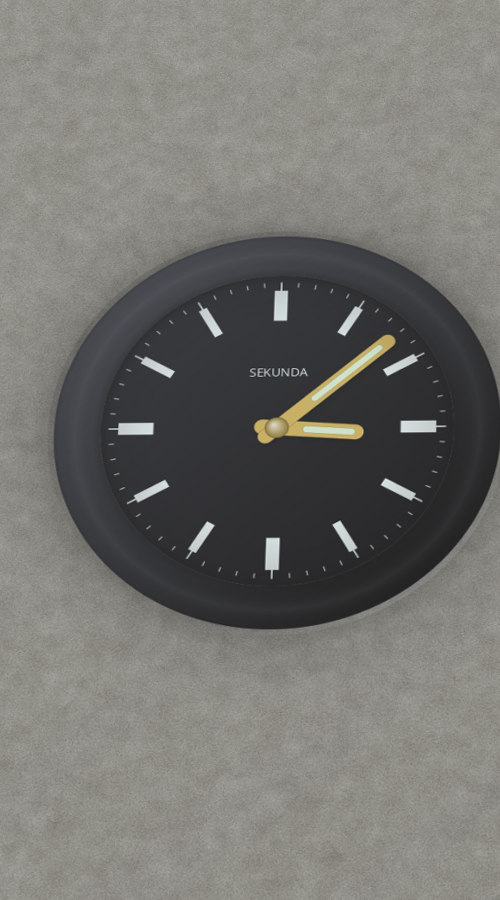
3:08
